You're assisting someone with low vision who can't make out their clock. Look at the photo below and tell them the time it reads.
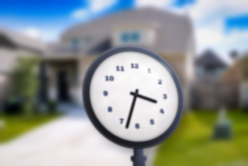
3:33
